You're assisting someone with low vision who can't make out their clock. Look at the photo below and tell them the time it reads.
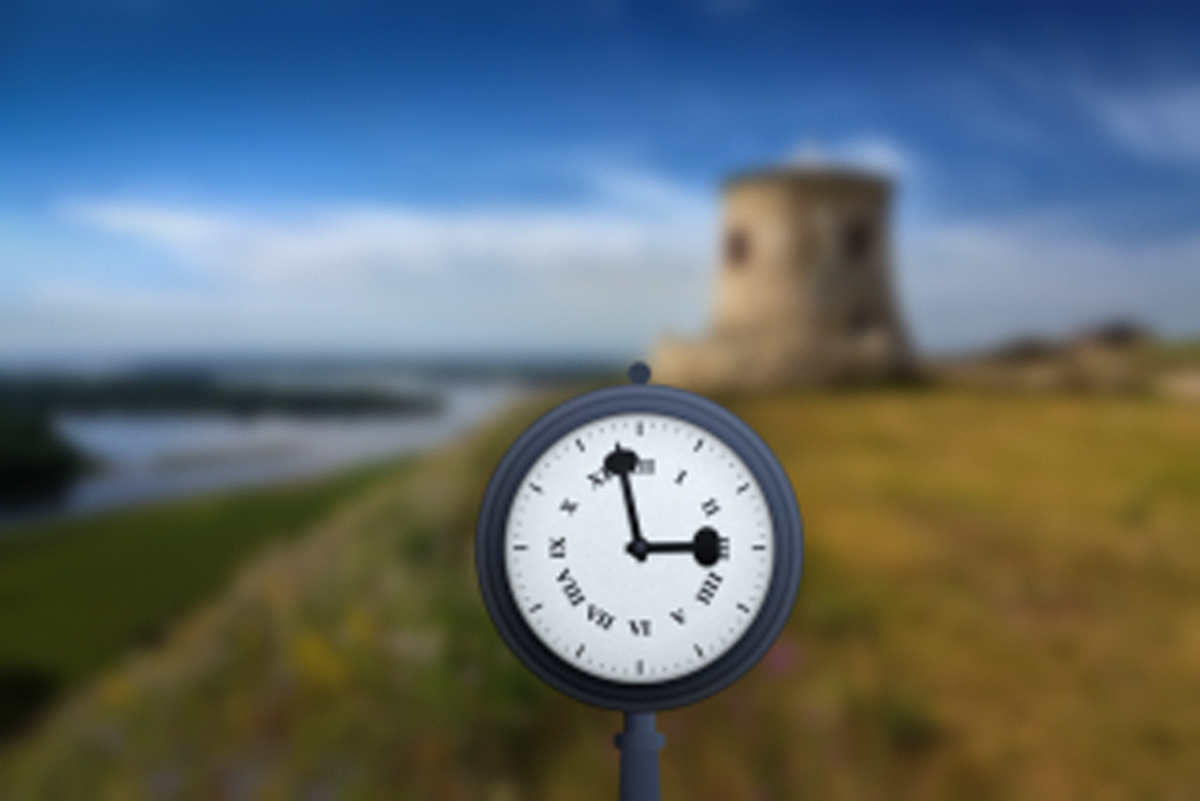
2:58
